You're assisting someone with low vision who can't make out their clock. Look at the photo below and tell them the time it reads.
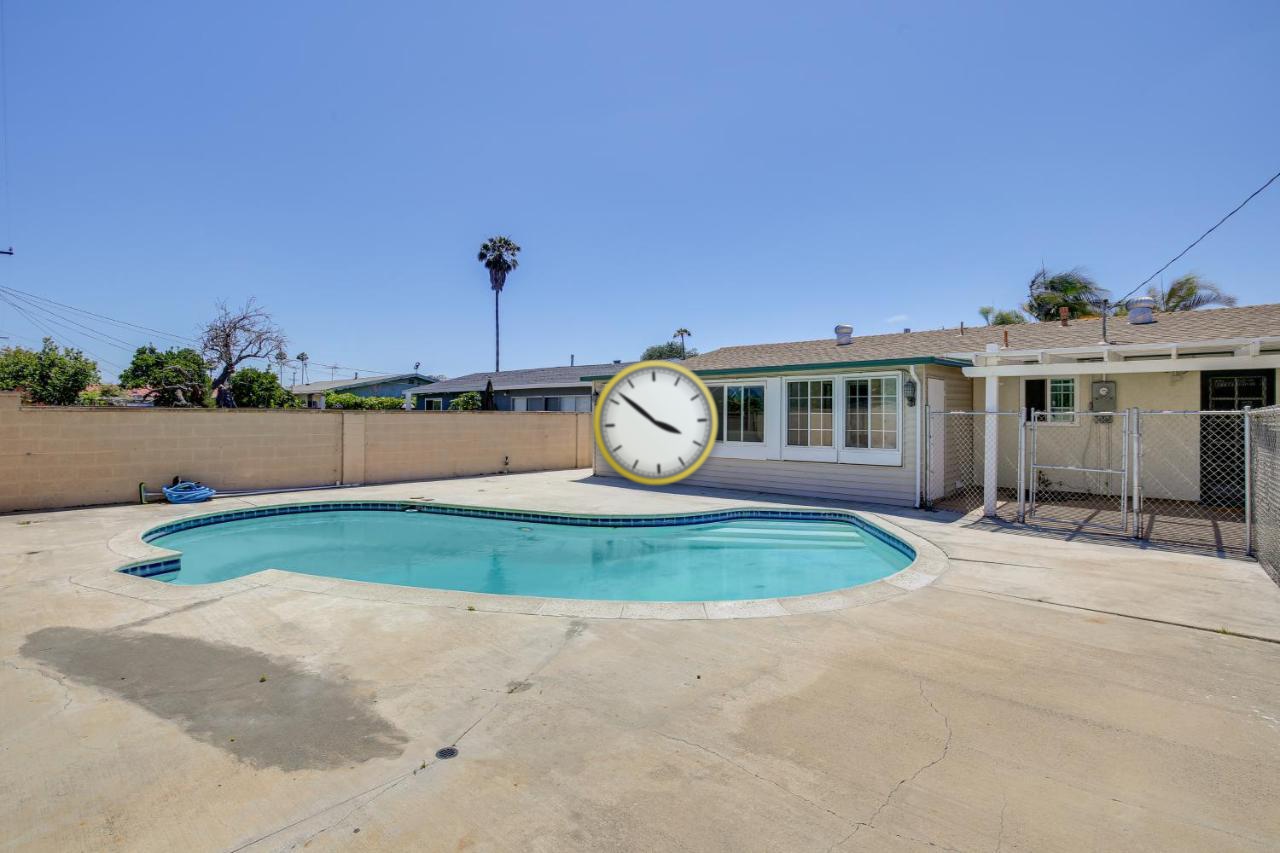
3:52
